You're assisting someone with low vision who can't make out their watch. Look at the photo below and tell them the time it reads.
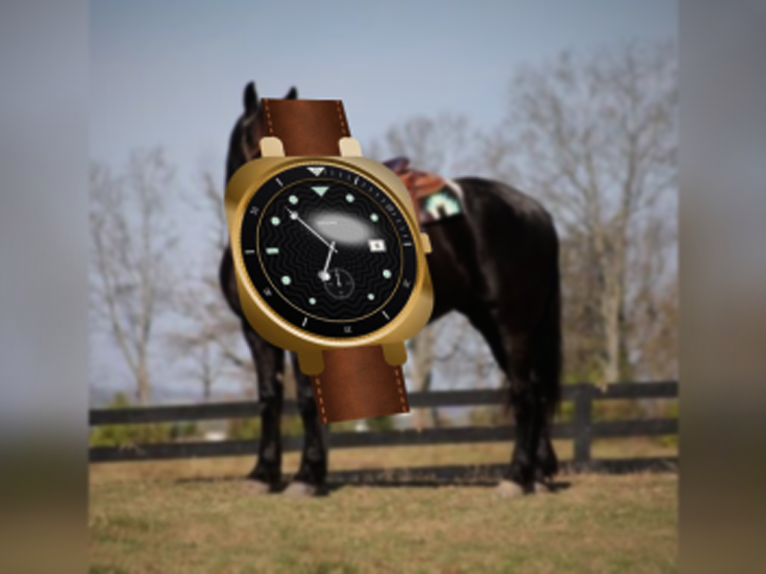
6:53
